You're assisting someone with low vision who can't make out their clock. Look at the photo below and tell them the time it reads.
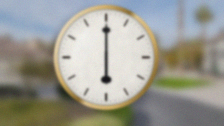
6:00
